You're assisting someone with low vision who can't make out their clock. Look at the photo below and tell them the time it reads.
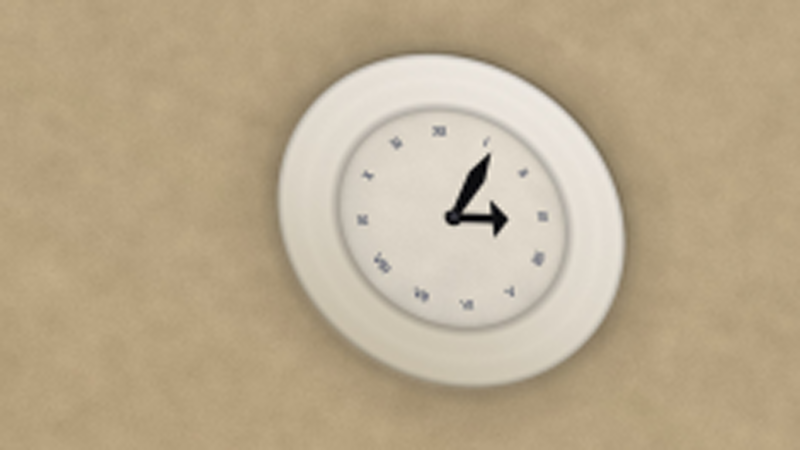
3:06
